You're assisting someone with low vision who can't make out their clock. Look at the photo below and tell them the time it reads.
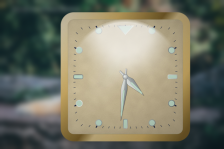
4:31
